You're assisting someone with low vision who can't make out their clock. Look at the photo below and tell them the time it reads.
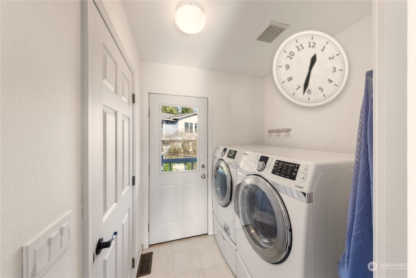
12:32
